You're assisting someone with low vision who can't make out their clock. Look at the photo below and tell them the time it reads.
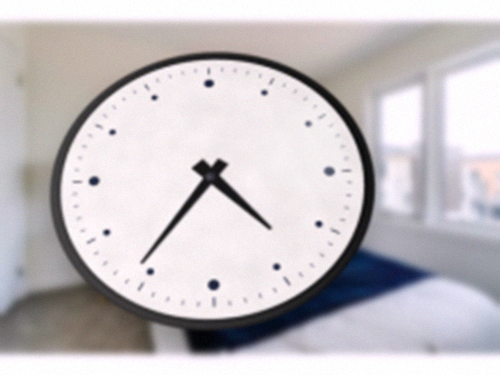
4:36
